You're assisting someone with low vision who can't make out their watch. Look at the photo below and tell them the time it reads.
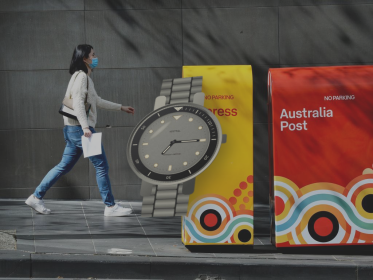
7:15
